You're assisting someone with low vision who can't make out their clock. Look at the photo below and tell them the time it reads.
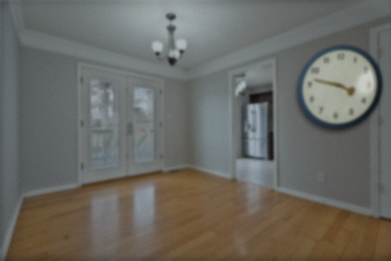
3:47
